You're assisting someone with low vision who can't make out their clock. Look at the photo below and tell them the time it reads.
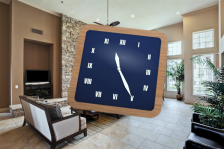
11:25
